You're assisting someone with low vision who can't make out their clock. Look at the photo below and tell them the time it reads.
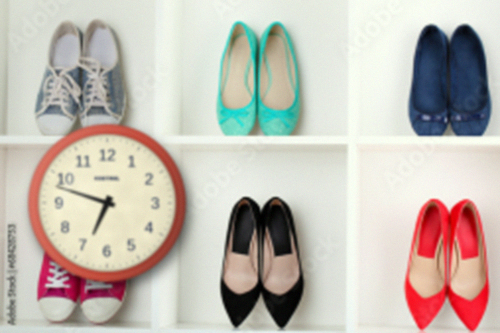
6:48
